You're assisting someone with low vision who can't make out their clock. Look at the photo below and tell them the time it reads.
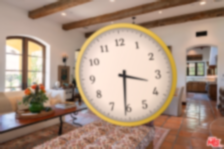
3:31
